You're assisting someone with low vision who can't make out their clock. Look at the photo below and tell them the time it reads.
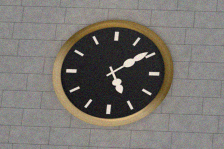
5:09
